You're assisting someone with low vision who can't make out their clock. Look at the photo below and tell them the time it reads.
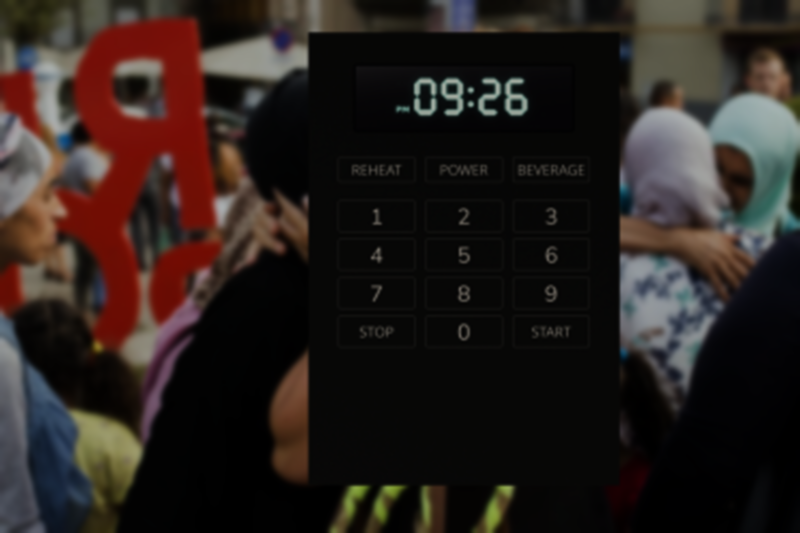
9:26
